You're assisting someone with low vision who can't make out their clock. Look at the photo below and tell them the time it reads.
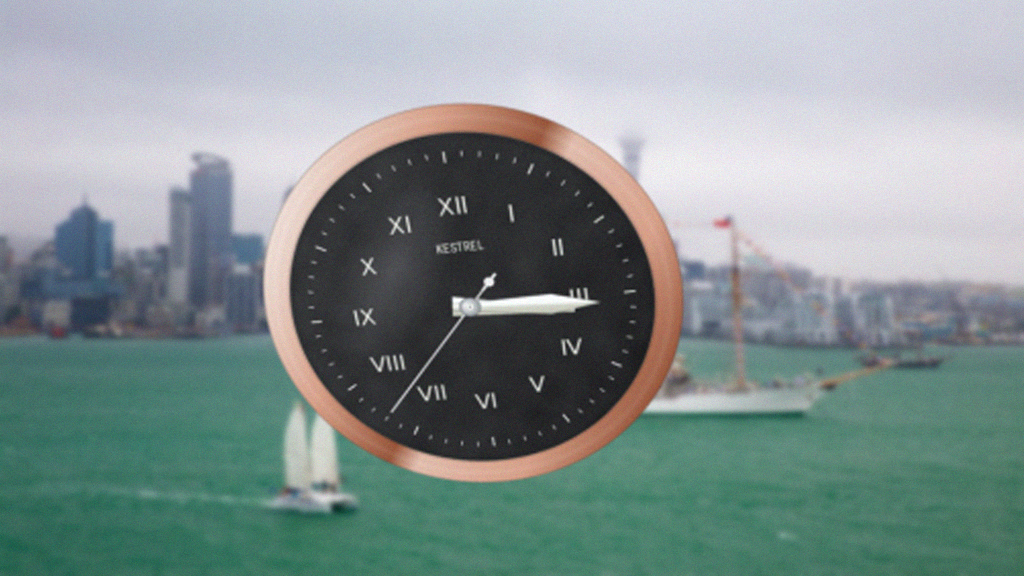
3:15:37
